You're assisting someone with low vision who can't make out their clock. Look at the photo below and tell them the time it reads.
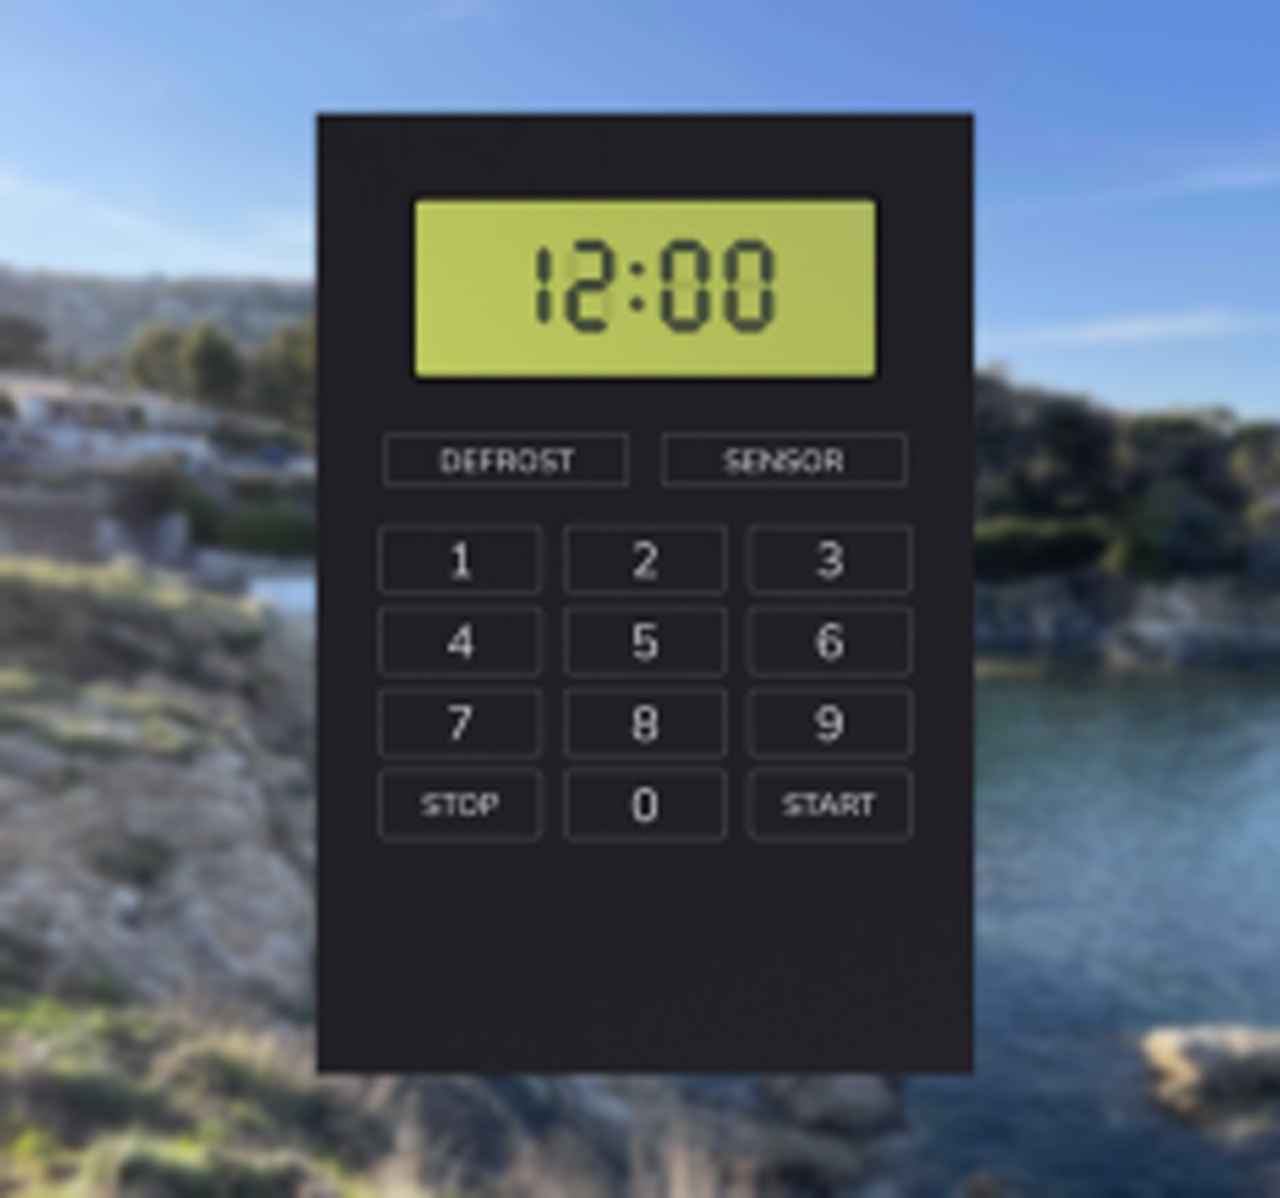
12:00
